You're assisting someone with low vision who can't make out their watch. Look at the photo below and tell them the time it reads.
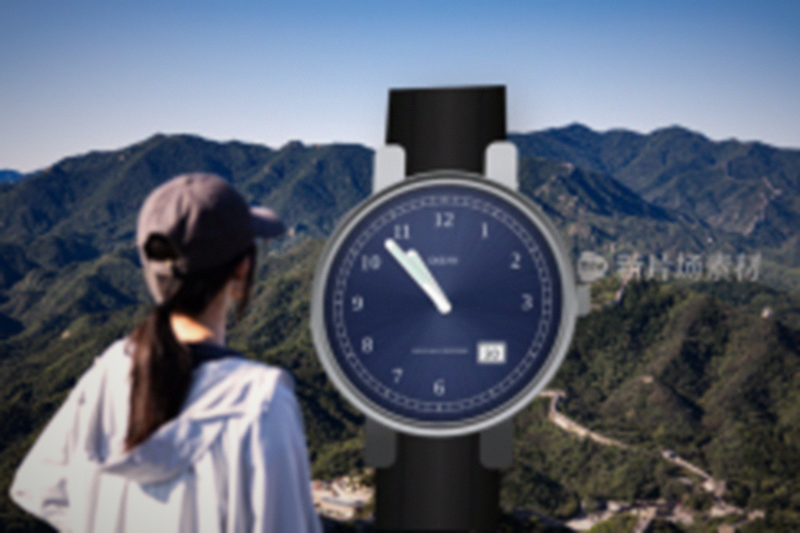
10:53
